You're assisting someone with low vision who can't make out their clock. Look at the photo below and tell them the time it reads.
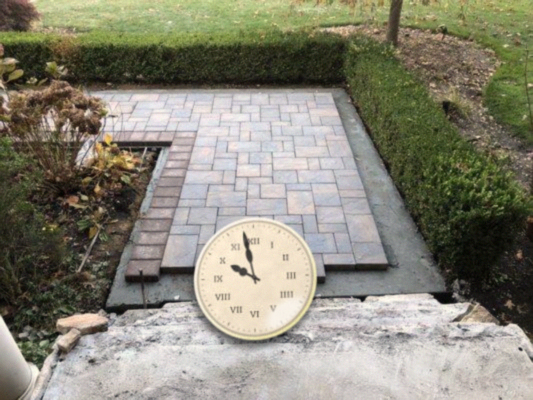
9:58
